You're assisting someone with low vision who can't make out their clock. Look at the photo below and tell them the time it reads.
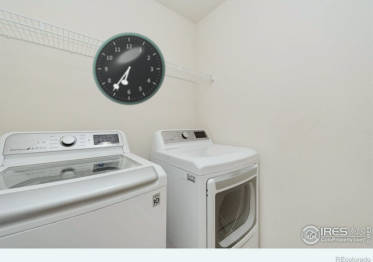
6:36
